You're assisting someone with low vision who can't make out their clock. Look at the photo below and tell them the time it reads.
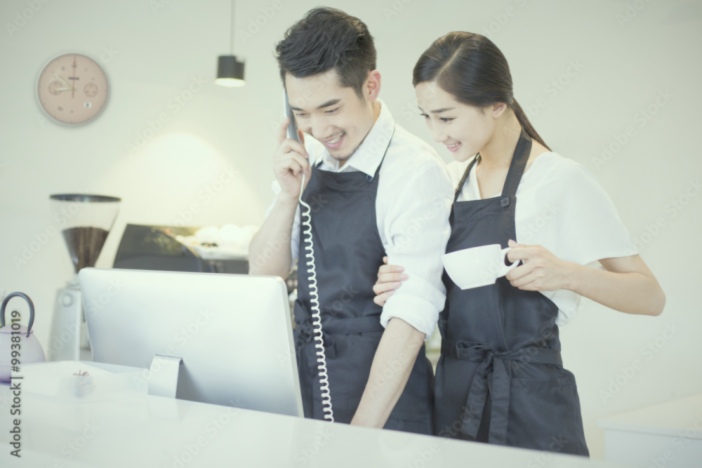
8:51
